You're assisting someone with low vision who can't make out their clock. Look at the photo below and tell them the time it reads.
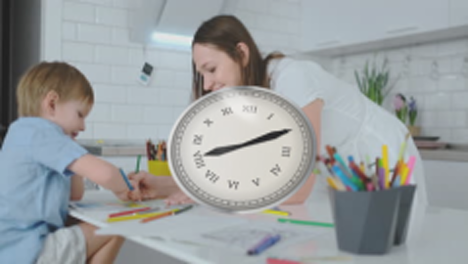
8:10
